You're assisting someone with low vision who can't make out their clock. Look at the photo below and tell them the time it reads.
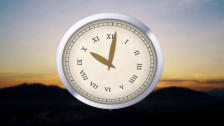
10:01
